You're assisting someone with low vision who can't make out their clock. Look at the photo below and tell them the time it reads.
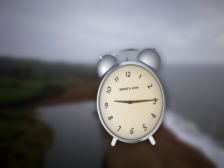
9:15
